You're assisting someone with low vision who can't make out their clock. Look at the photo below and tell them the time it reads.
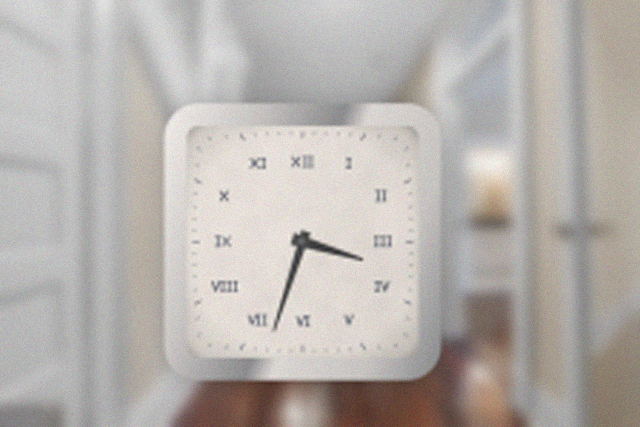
3:33
